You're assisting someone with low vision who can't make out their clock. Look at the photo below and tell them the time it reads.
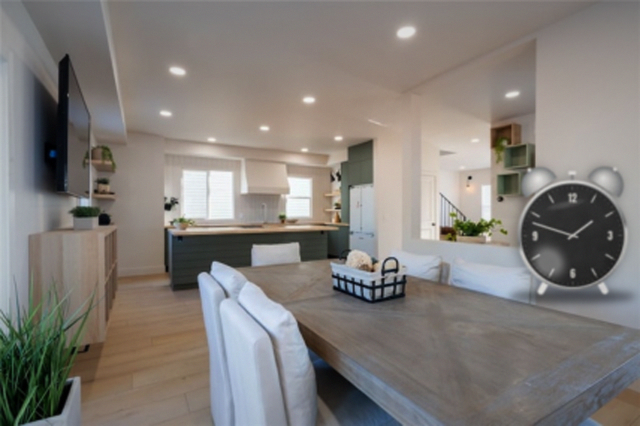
1:48
